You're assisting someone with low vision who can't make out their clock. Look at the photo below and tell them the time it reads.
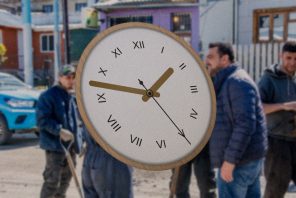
1:47:25
